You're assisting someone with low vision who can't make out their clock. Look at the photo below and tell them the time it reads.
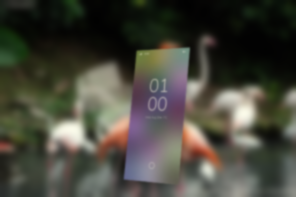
1:00
